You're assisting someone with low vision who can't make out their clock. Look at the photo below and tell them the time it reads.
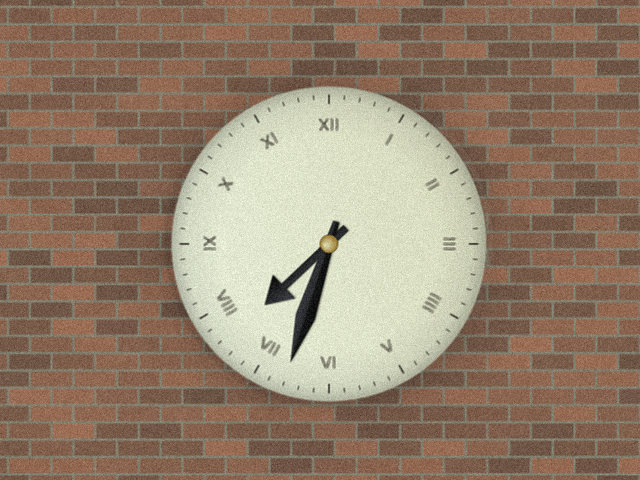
7:33
